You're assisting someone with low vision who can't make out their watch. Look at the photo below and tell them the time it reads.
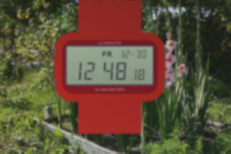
12:48:18
